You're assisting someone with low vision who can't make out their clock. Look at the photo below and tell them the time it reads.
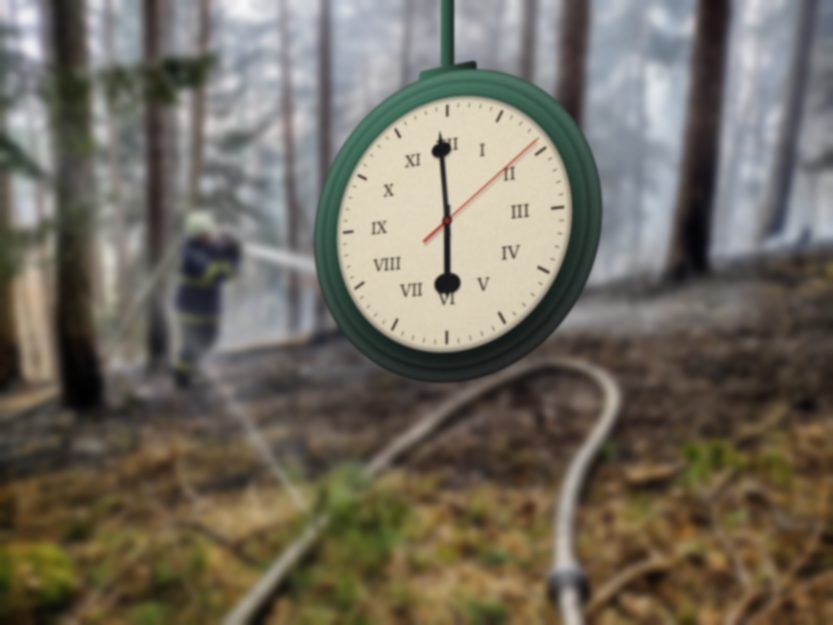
5:59:09
